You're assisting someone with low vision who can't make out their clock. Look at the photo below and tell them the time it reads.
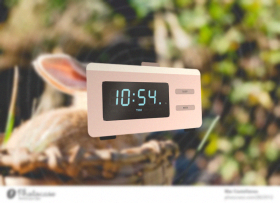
10:54
